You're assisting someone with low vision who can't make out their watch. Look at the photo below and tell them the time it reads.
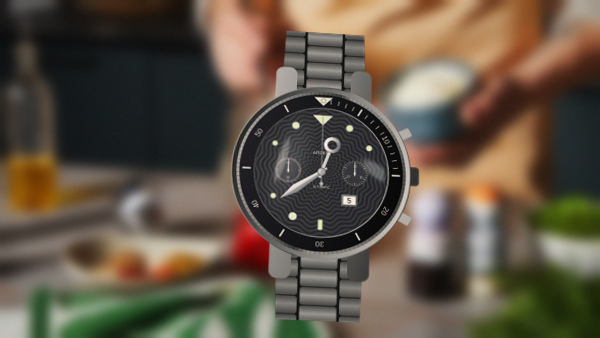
12:39
